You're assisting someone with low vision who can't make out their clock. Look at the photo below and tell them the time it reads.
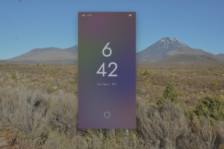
6:42
